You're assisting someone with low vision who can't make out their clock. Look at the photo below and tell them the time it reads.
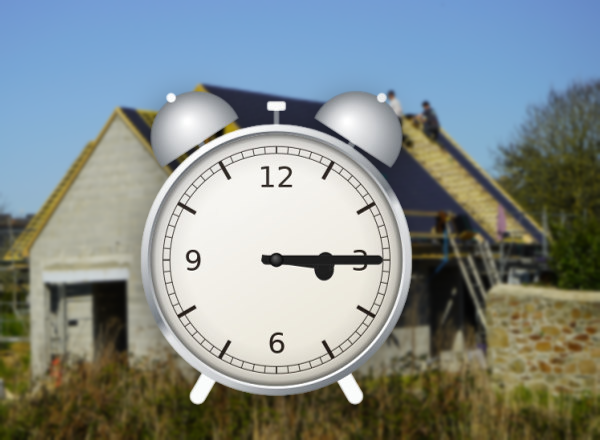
3:15
